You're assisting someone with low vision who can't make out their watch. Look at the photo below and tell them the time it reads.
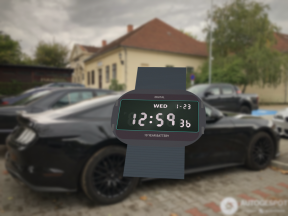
12:59:36
